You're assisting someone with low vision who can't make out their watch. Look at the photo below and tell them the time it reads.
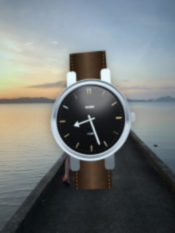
8:27
